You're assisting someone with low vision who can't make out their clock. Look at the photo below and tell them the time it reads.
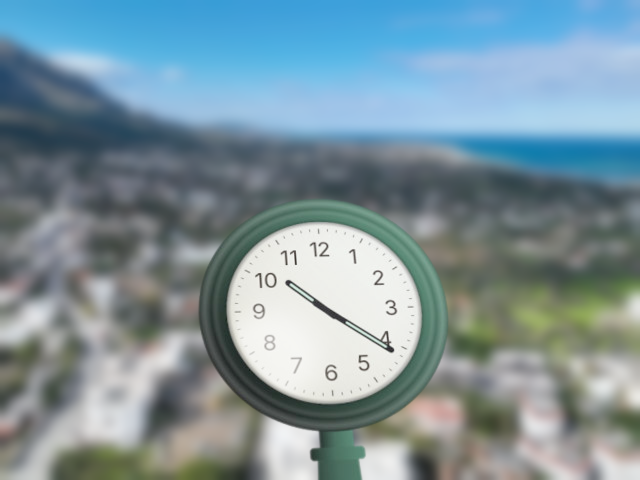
10:21
